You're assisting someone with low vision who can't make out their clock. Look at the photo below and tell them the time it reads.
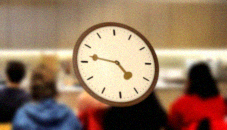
4:47
